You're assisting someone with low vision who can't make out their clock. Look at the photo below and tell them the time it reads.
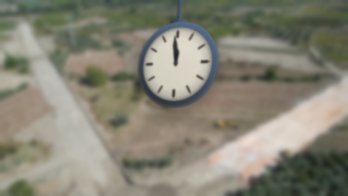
11:59
